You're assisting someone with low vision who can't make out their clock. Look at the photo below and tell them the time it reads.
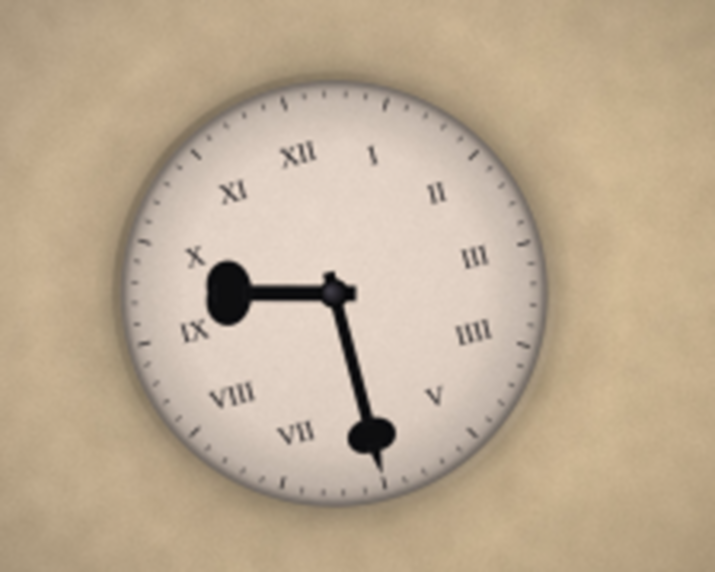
9:30
